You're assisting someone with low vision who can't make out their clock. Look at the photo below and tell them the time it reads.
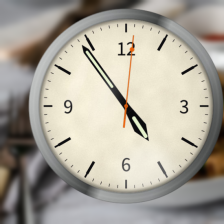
4:54:01
